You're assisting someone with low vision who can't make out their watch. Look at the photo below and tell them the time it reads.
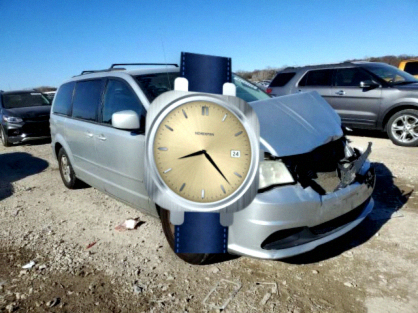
8:23
